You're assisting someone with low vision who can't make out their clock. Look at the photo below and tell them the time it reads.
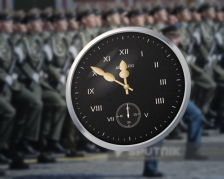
11:51
